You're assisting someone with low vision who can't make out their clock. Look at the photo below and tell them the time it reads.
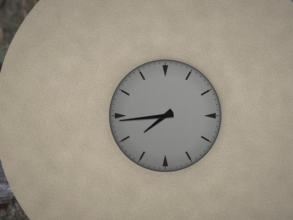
7:44
